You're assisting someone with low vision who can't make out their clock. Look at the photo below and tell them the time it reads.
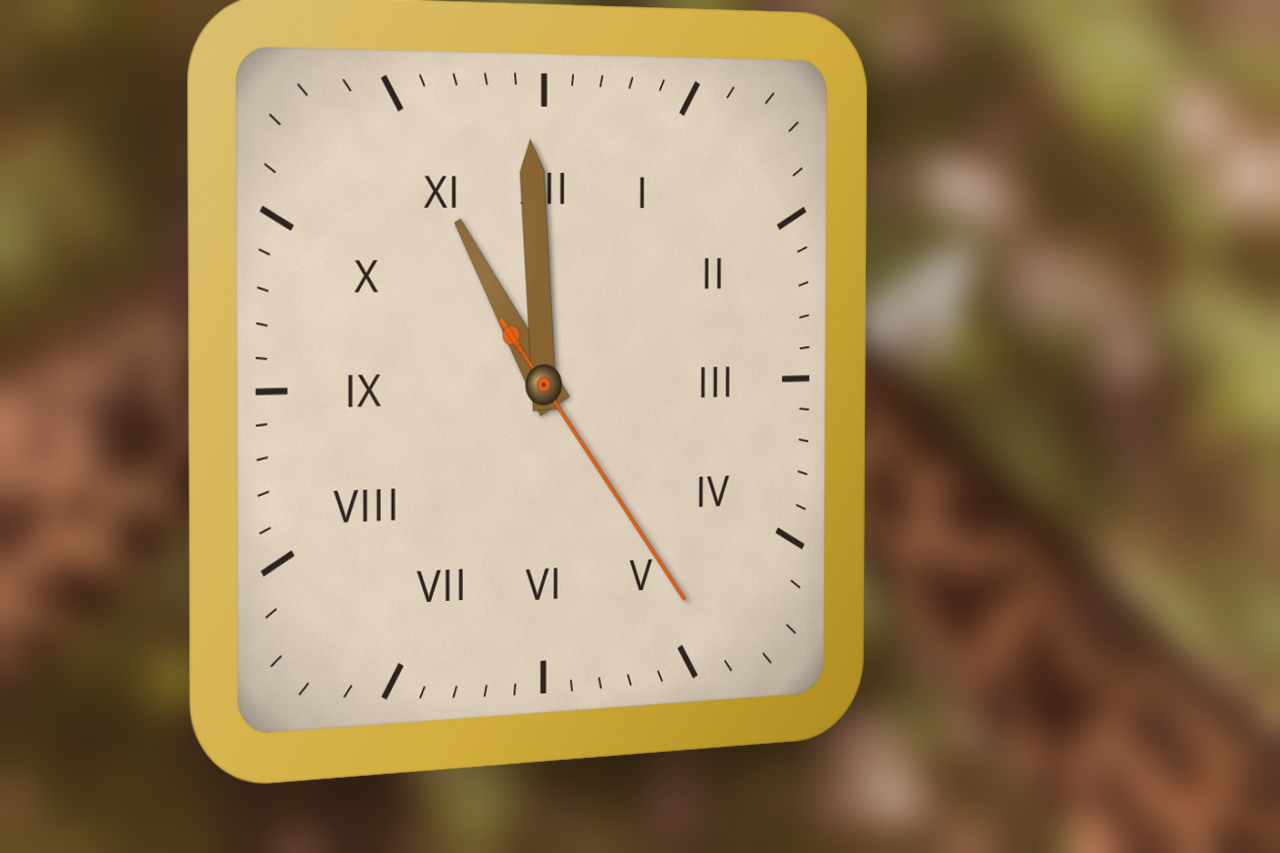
10:59:24
